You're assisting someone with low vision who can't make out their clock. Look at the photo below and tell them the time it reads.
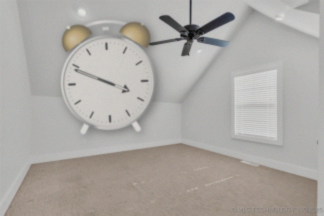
3:49
